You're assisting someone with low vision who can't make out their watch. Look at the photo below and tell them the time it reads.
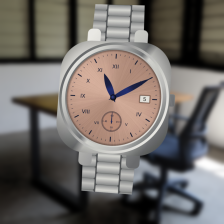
11:10
